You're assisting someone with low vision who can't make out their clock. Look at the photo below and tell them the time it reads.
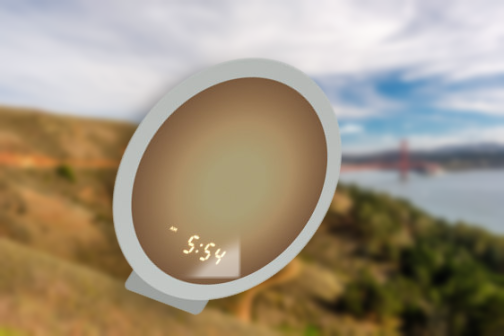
5:54
